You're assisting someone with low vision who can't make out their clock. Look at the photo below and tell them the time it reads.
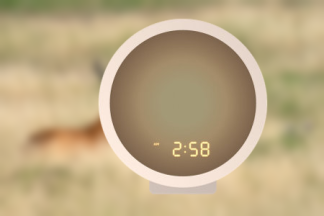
2:58
